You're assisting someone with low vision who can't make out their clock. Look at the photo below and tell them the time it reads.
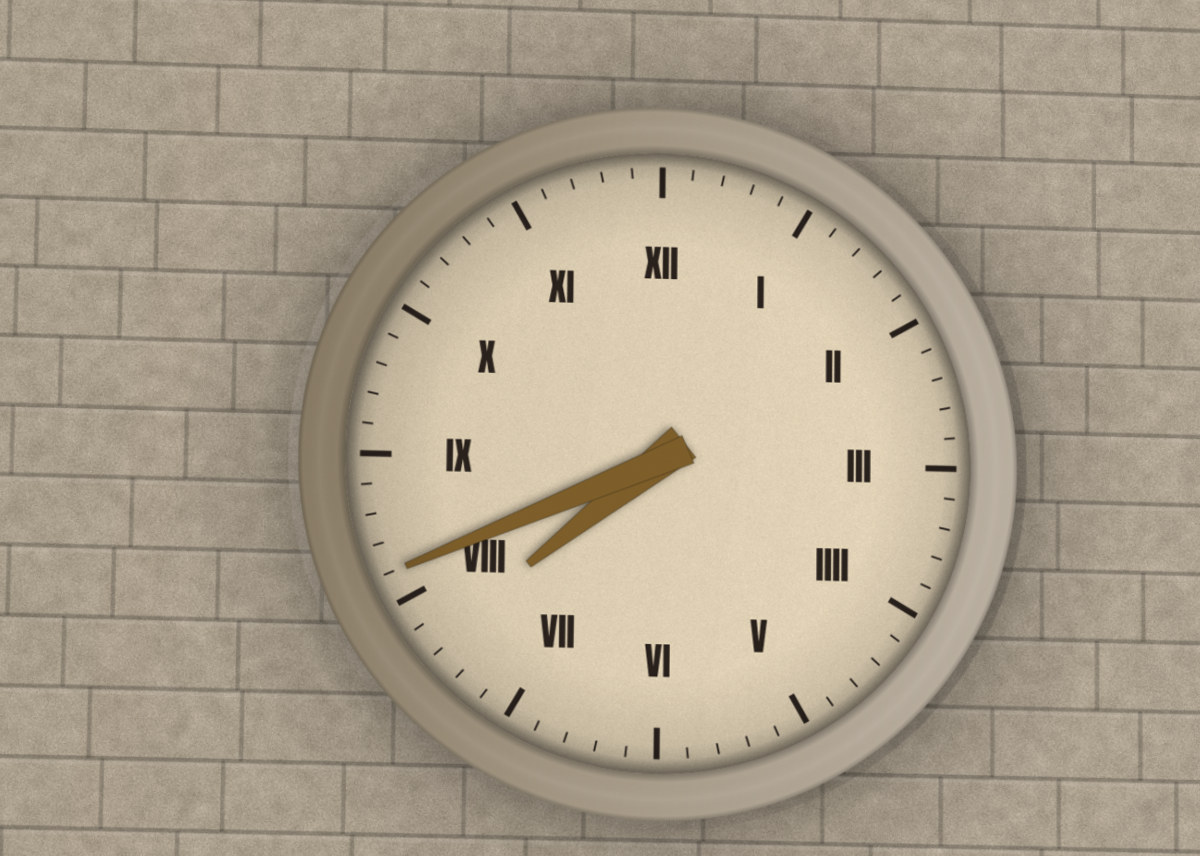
7:41
